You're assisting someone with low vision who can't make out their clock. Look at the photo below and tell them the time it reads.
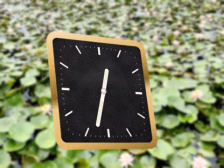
12:33
